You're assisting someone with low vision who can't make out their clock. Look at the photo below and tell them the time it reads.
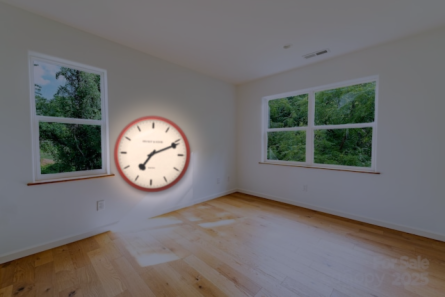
7:11
